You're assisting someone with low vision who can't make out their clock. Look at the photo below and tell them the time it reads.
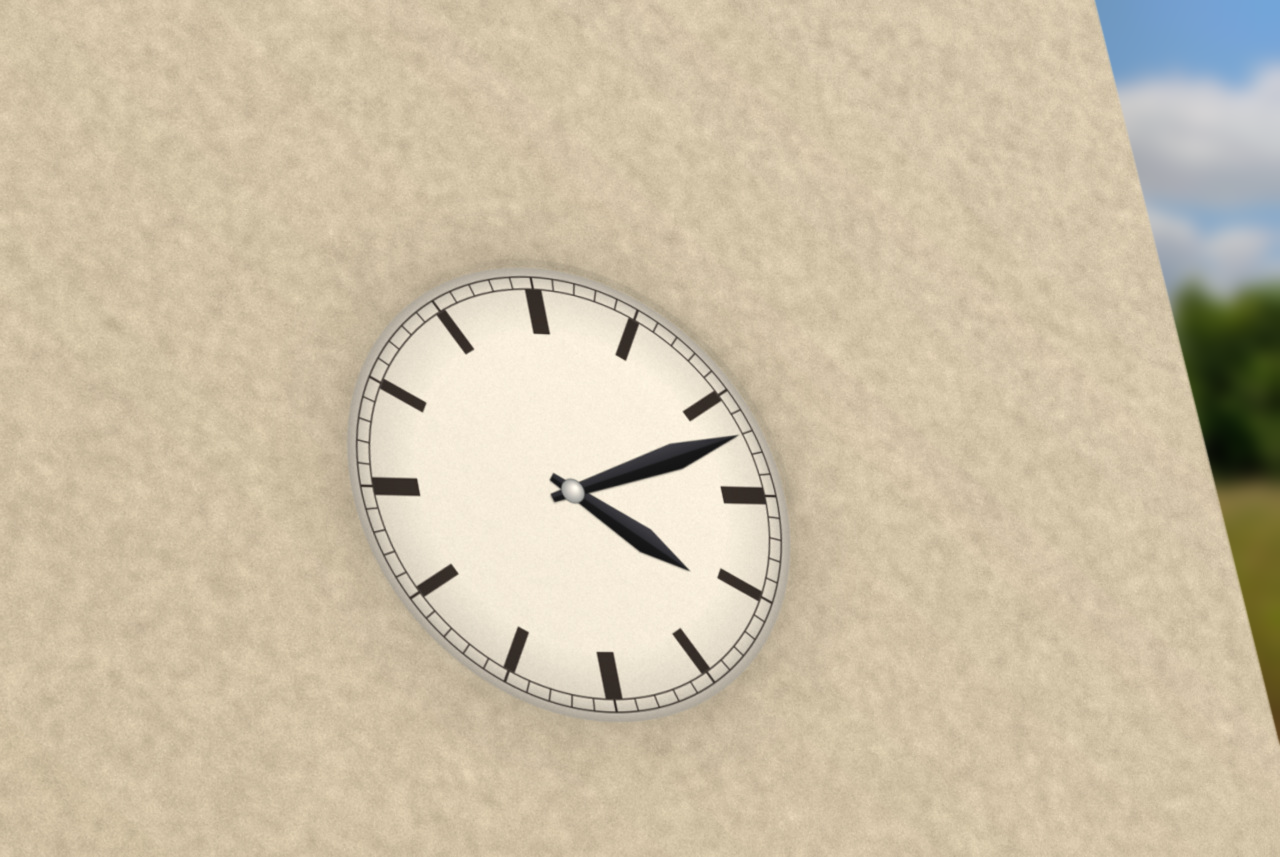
4:12
